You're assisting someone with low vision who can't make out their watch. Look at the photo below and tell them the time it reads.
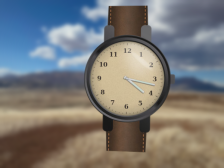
4:17
